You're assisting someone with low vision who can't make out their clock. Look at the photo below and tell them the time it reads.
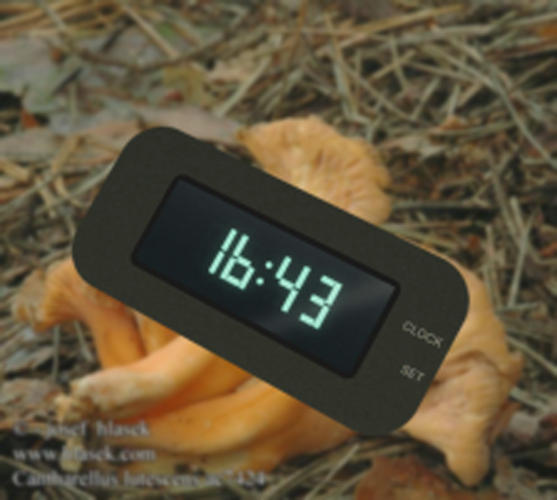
16:43
